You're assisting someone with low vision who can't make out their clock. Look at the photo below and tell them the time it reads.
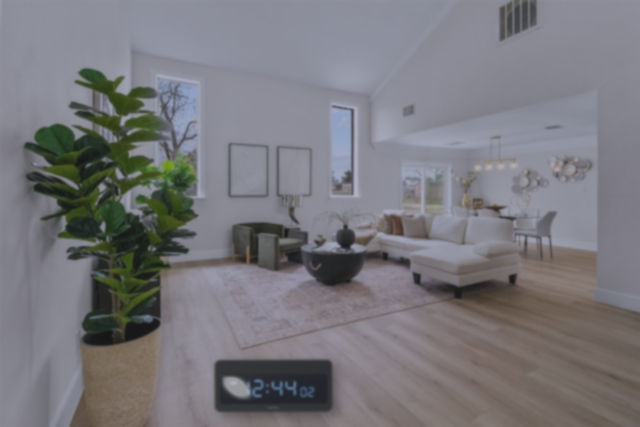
12:44
